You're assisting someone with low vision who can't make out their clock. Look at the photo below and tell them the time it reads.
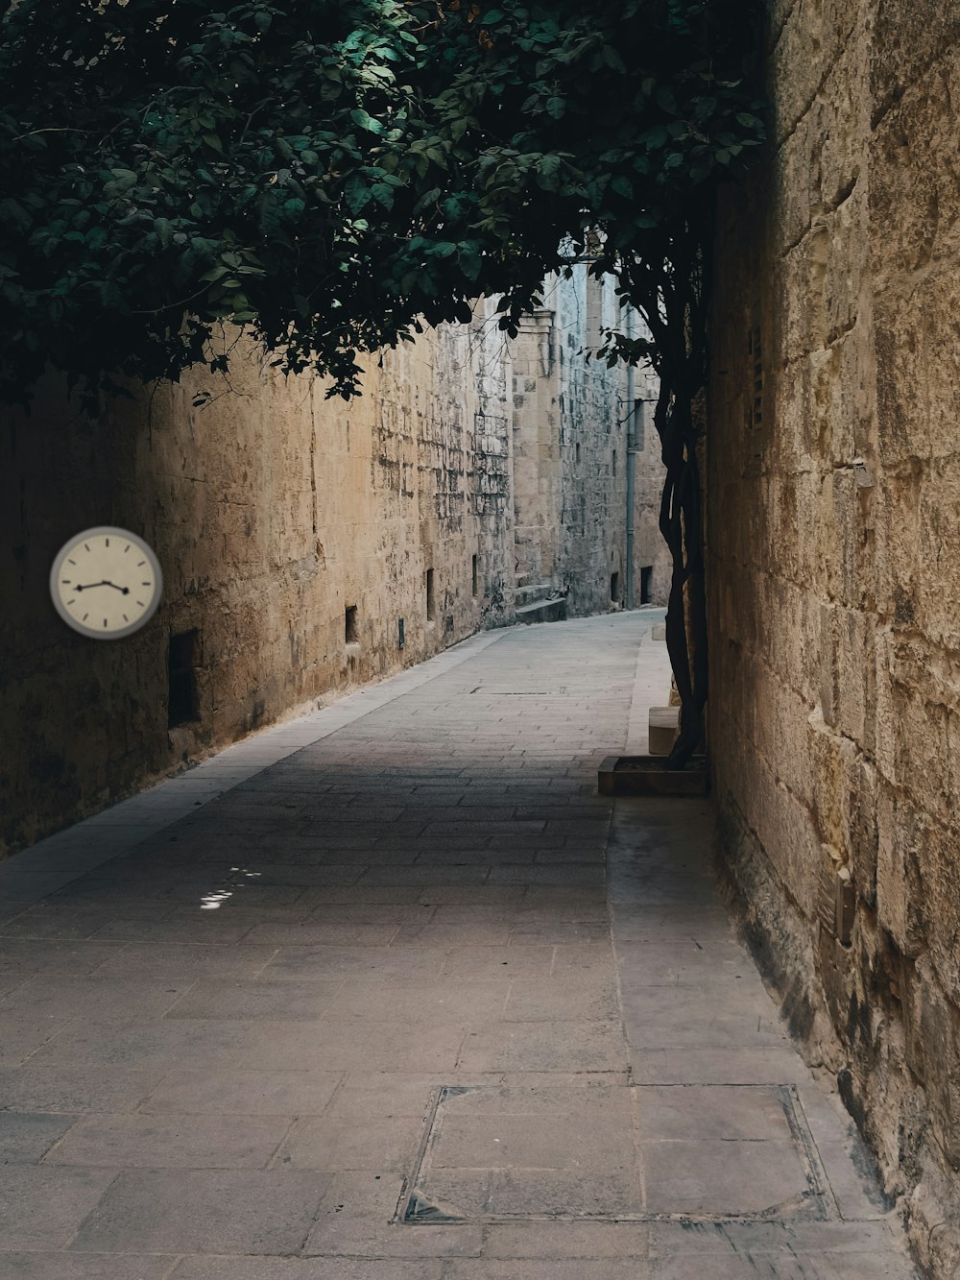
3:43
